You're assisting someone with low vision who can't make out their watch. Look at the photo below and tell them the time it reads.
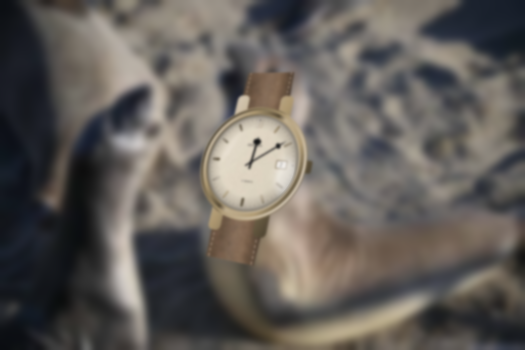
12:09
